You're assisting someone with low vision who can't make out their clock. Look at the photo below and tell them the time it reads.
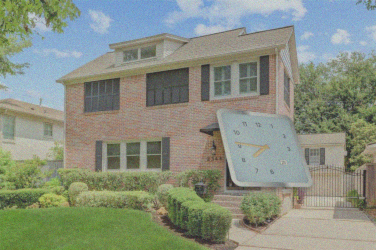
7:46
